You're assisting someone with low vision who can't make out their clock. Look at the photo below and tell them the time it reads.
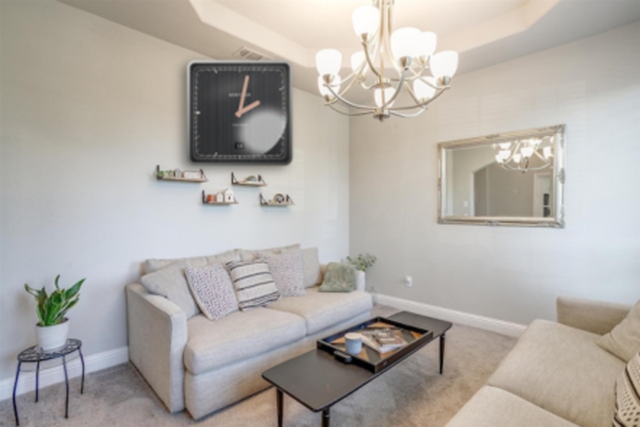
2:02
